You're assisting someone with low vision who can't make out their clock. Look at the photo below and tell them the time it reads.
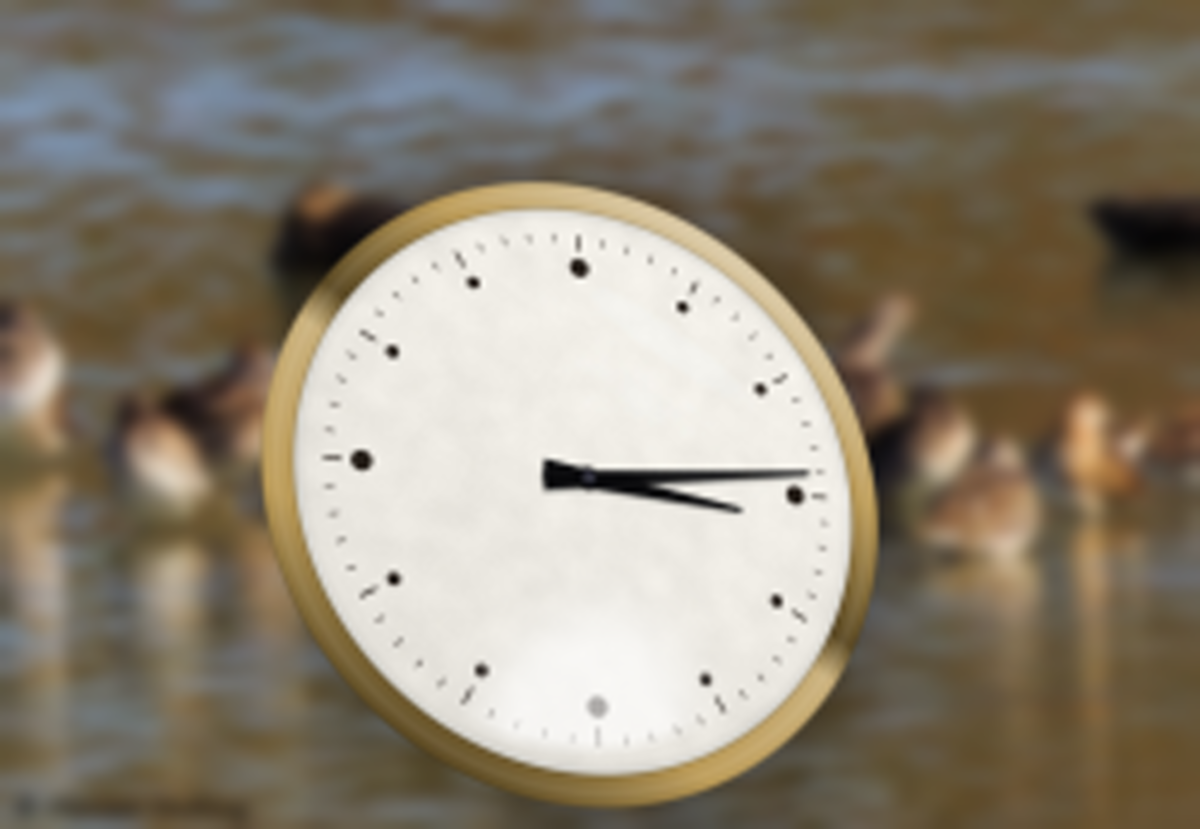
3:14
